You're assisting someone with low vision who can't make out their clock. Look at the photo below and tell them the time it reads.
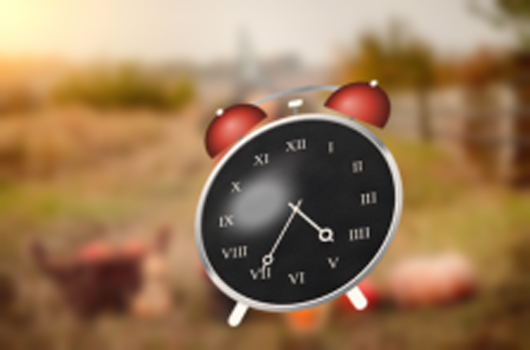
4:35
